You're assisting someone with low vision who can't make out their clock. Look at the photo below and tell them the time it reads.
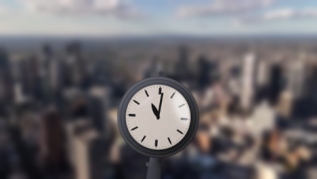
11:01
